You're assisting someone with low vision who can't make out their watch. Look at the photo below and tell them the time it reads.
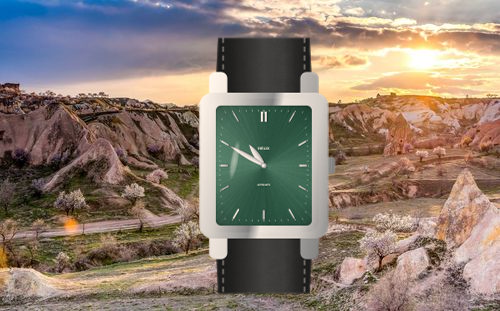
10:50
